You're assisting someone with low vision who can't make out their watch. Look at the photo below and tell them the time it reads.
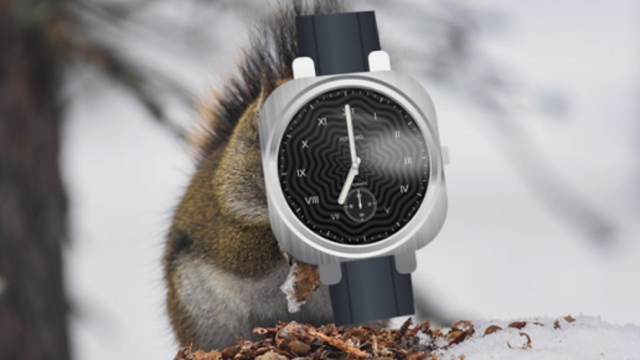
7:00
